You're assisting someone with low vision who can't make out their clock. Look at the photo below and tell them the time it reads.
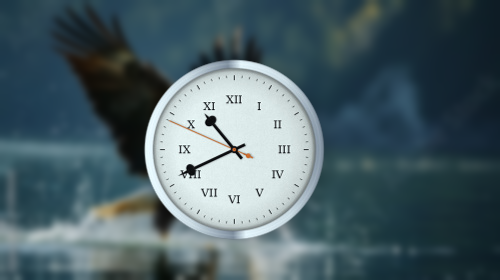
10:40:49
